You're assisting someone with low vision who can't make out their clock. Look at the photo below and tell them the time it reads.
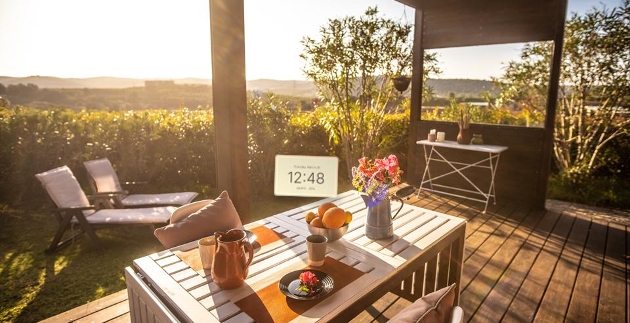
12:48
